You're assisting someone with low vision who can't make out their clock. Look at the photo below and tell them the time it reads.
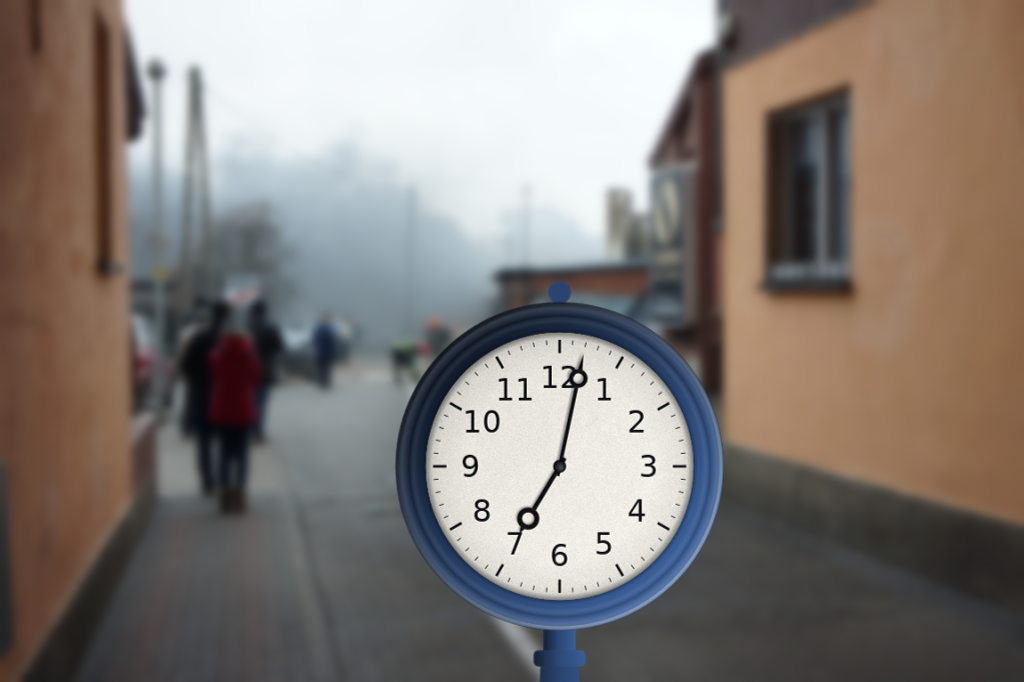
7:02
